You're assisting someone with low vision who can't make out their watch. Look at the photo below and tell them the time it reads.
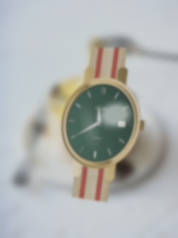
11:40
